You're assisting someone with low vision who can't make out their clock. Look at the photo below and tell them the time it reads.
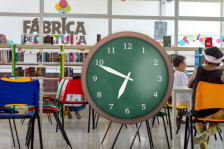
6:49
